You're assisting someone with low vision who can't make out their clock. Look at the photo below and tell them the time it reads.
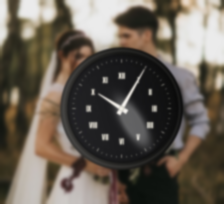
10:05
